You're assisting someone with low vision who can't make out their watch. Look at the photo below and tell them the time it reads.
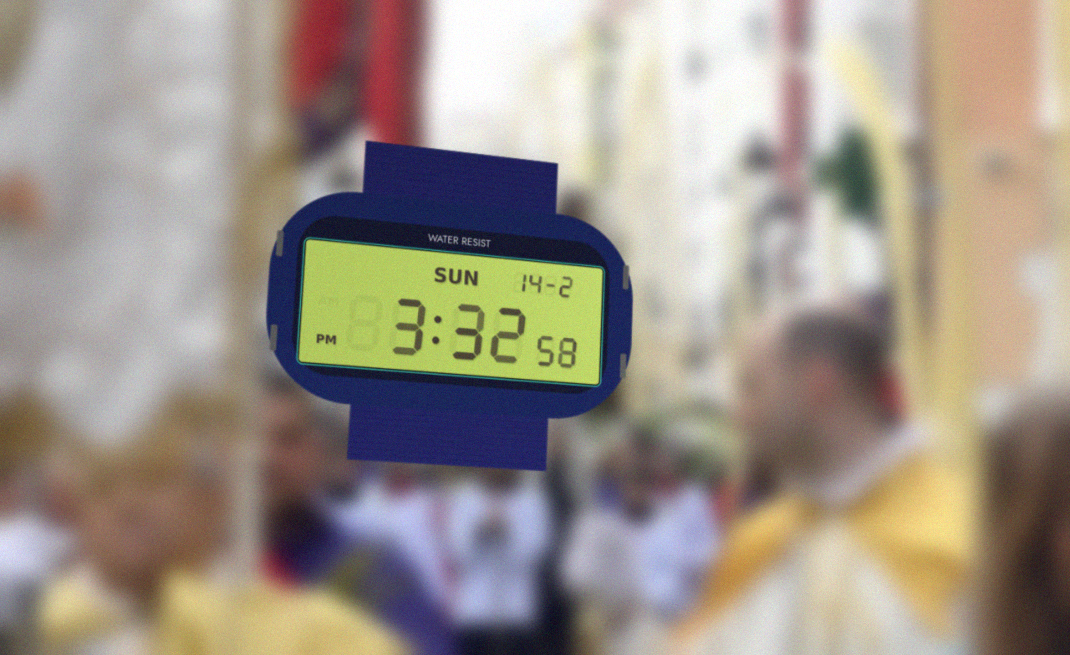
3:32:58
